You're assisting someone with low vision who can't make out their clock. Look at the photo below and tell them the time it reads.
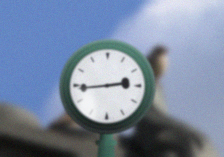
2:44
